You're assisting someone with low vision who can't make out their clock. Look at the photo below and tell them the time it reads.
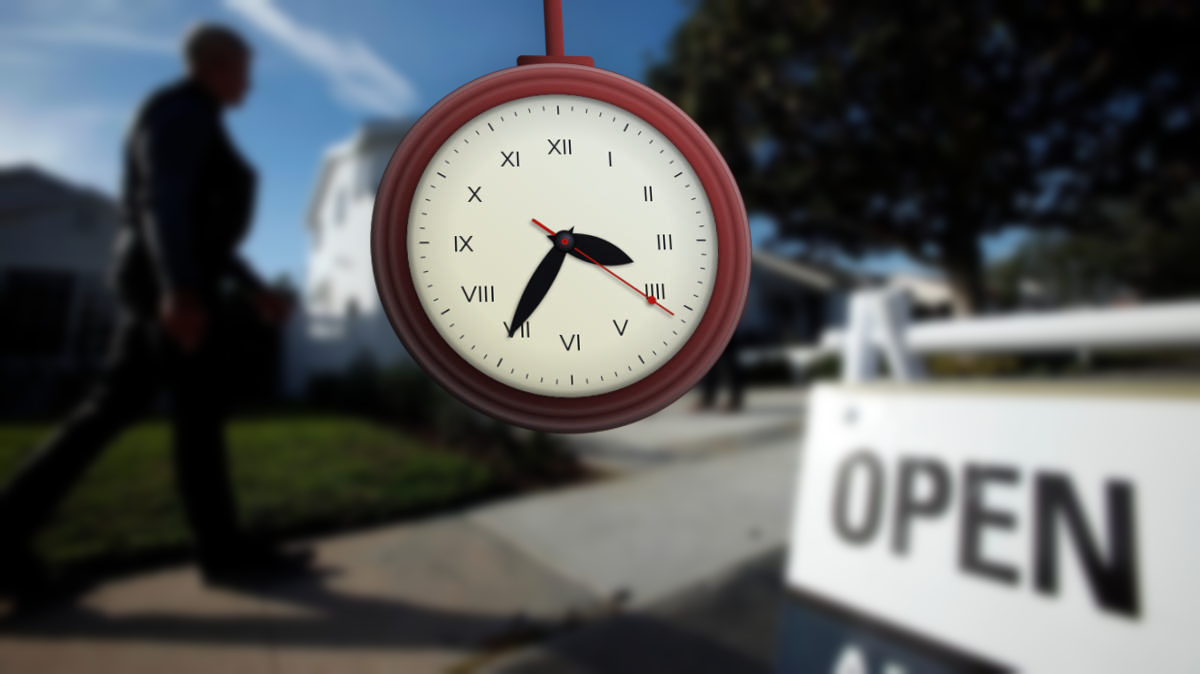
3:35:21
